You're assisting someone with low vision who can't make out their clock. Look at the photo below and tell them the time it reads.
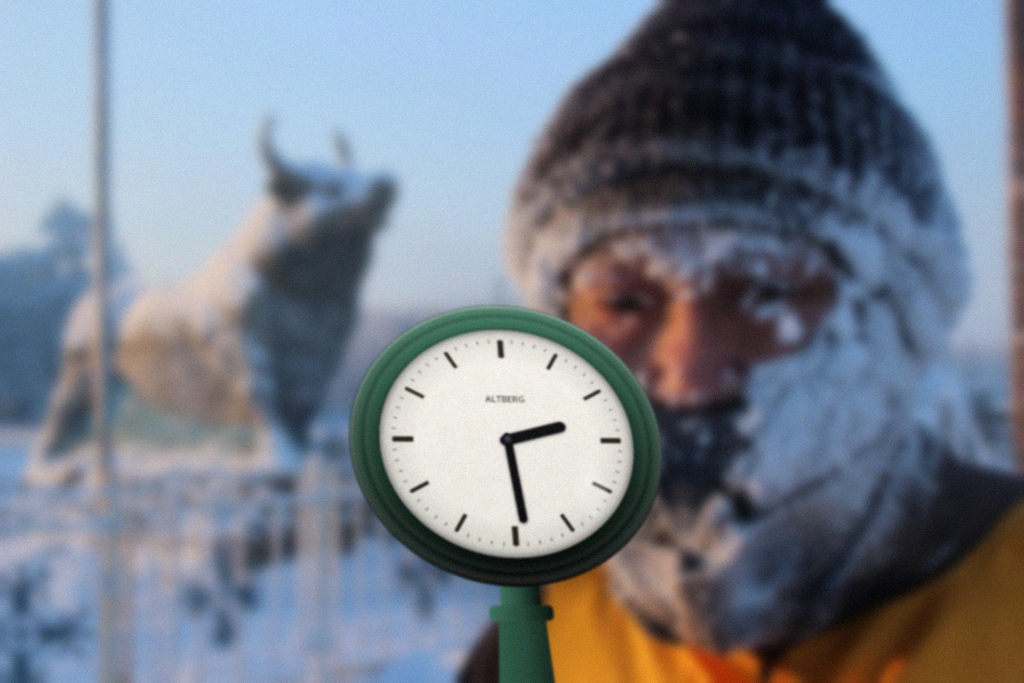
2:29
